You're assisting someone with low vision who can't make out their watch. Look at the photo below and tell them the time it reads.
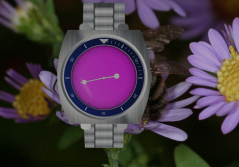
2:43
